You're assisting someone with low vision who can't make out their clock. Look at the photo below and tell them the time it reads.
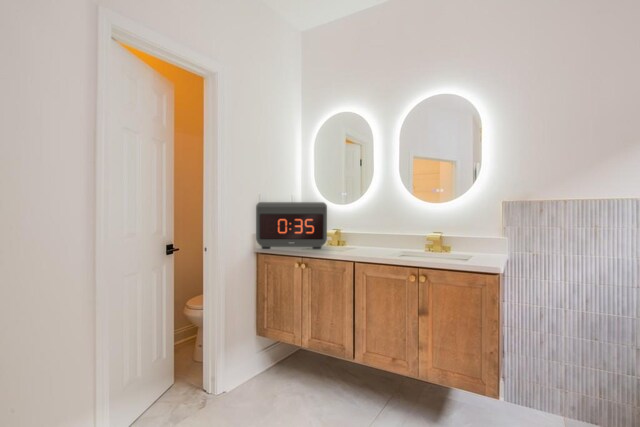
0:35
